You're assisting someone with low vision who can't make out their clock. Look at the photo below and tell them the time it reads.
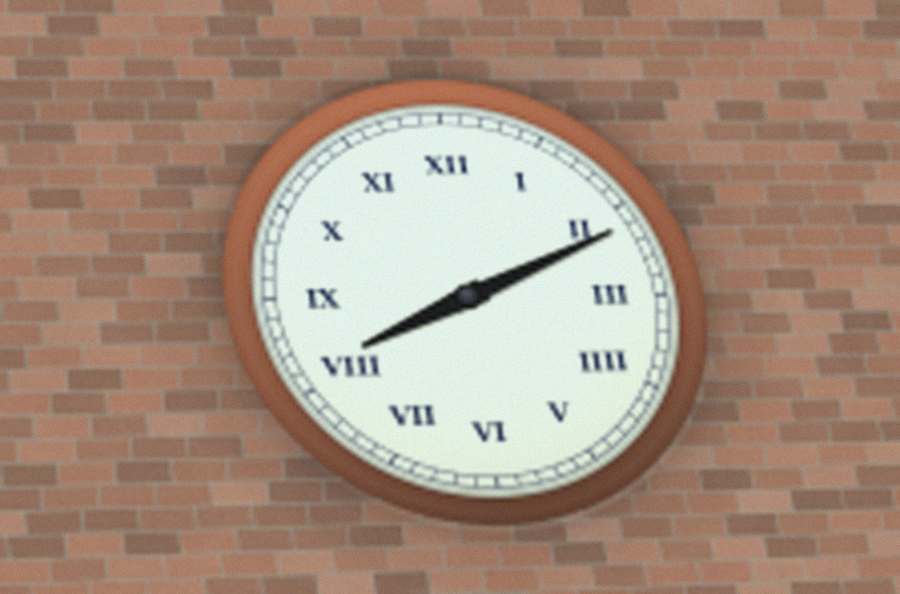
8:11
